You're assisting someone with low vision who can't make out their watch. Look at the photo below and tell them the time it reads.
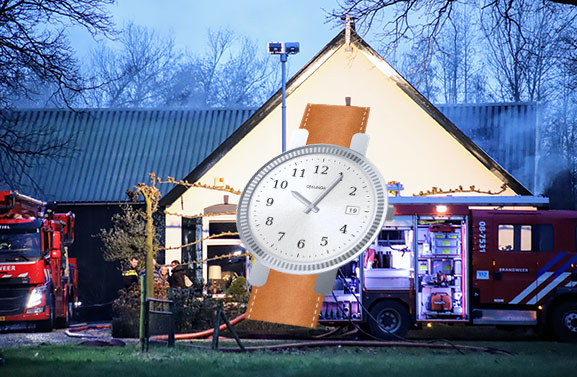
10:05
